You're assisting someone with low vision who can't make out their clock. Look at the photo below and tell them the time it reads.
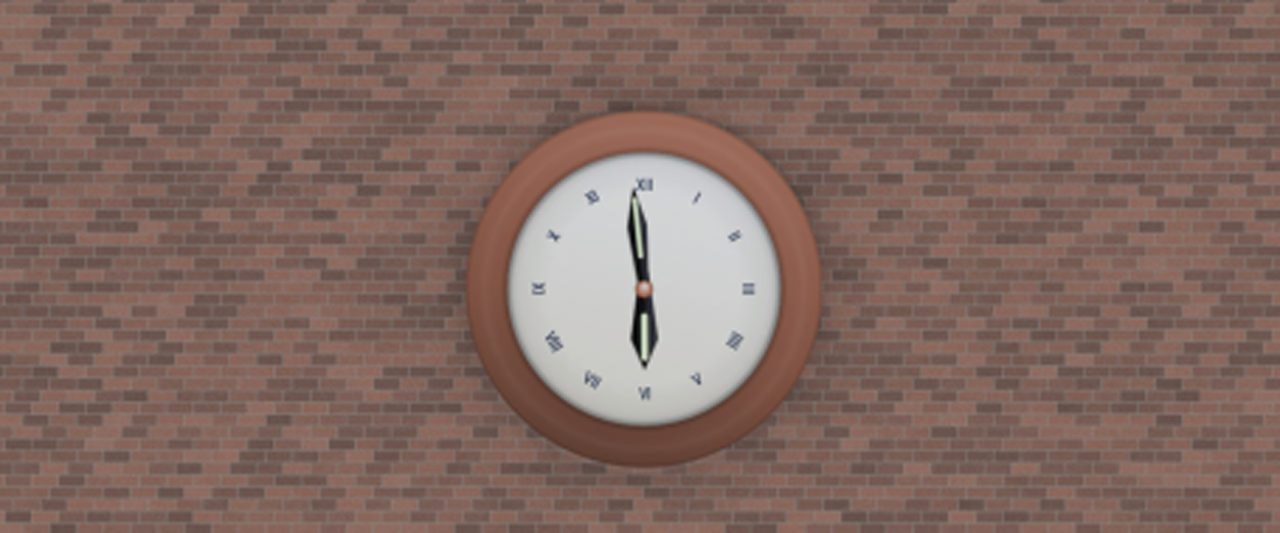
5:59
